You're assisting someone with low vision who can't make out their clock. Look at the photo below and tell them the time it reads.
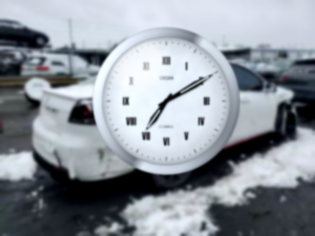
7:10
